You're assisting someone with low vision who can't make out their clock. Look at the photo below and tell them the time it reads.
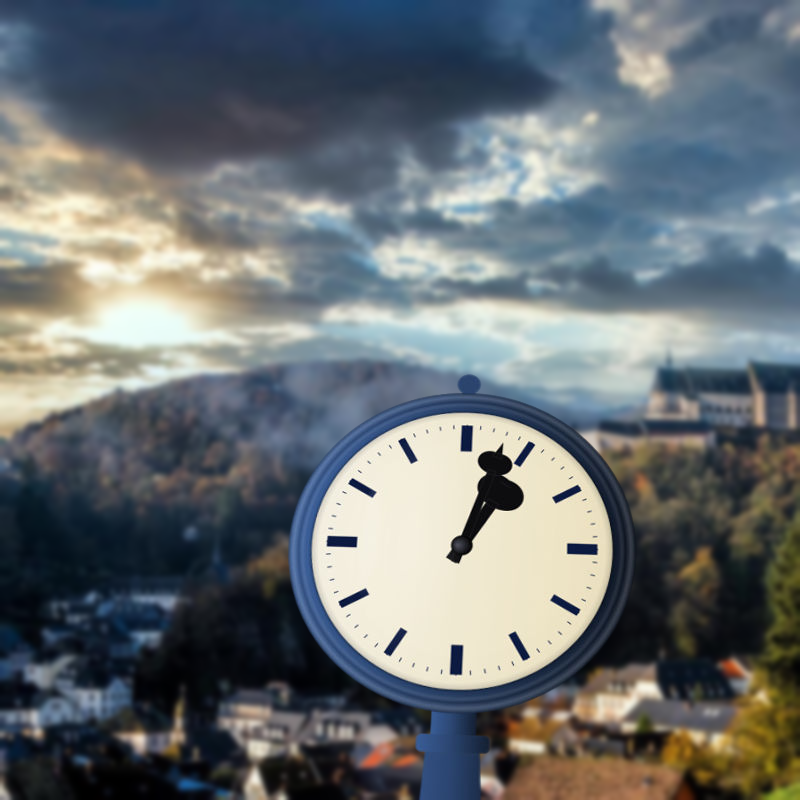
1:03
